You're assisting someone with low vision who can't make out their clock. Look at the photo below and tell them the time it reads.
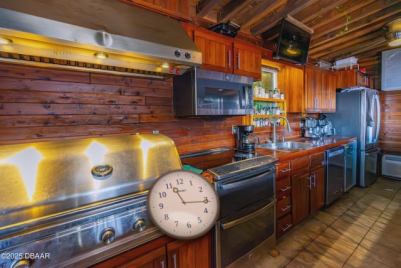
11:16
